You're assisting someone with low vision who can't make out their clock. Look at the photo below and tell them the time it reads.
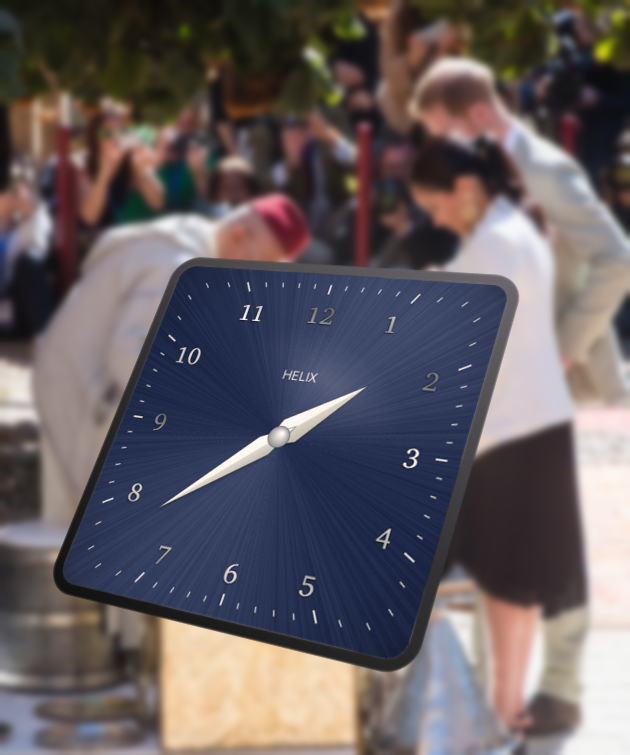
1:38
